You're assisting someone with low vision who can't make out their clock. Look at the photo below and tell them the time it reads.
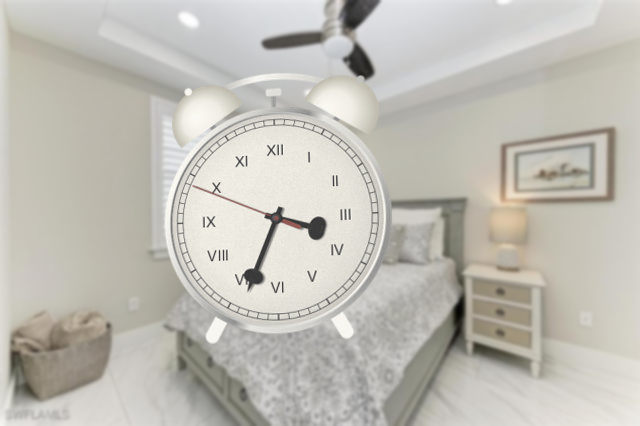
3:33:49
